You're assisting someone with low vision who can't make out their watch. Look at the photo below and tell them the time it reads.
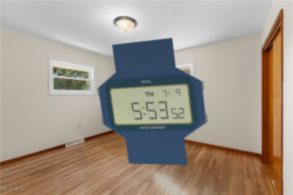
5:53:52
